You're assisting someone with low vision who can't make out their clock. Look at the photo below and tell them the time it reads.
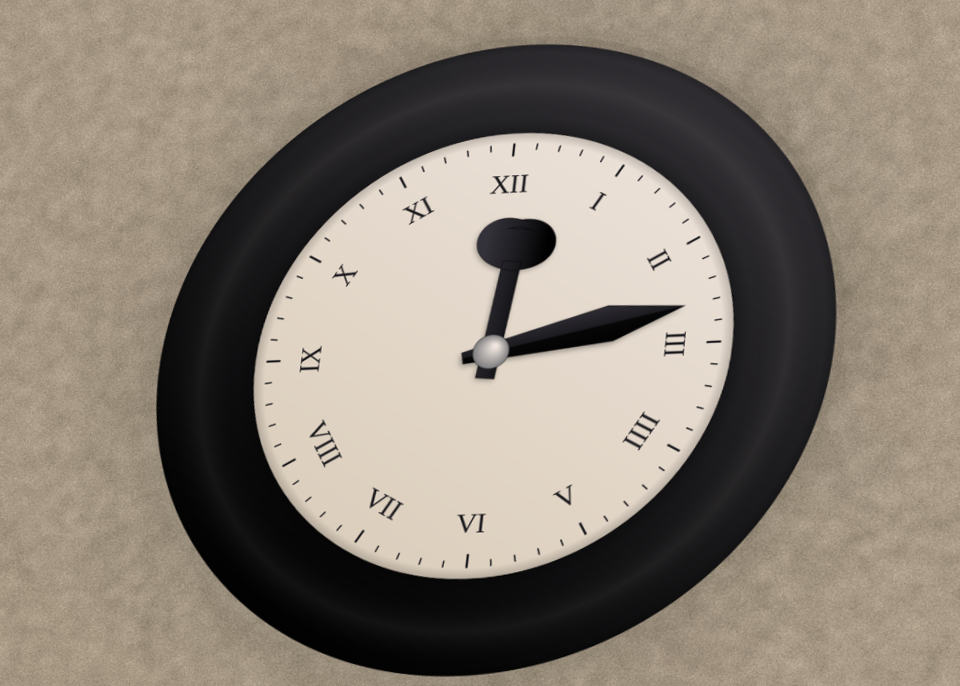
12:13
